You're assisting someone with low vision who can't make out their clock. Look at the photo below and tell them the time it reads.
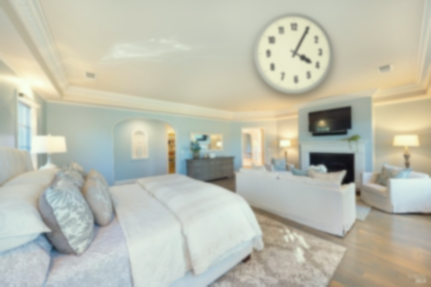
4:05
